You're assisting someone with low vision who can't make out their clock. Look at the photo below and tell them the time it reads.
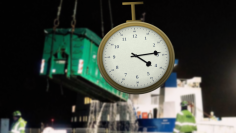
4:14
